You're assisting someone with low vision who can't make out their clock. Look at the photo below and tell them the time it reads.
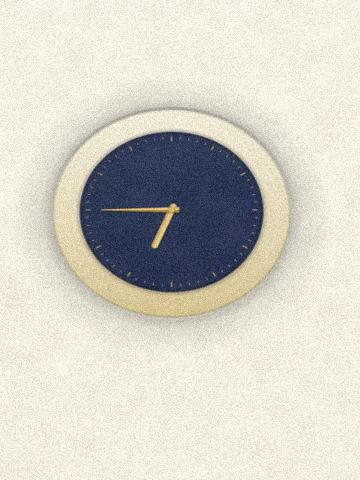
6:45
